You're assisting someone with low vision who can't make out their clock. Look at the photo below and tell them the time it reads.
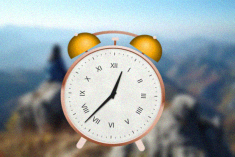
12:37
